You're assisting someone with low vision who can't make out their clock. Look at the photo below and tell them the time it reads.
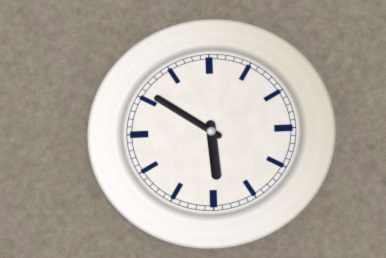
5:51
